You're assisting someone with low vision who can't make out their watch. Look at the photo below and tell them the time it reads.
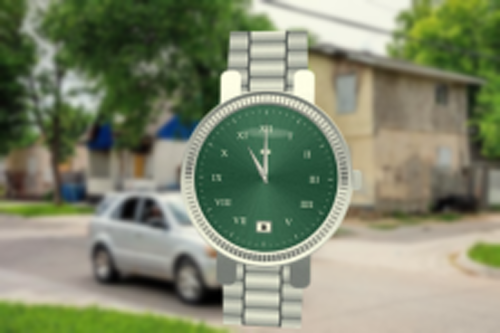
11:00
